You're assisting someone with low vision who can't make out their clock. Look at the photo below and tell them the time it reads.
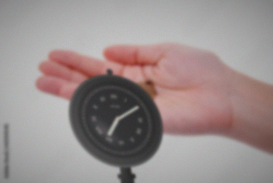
7:10
